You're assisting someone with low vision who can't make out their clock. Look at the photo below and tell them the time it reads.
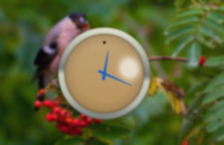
12:19
